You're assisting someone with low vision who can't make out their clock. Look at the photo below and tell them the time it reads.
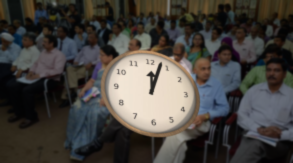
12:03
